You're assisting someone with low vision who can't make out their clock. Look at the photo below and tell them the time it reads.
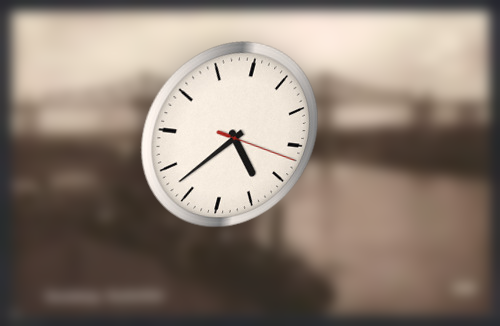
4:37:17
